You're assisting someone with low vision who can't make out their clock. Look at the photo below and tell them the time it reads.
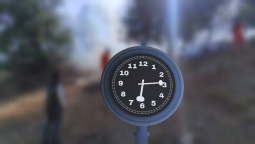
6:14
